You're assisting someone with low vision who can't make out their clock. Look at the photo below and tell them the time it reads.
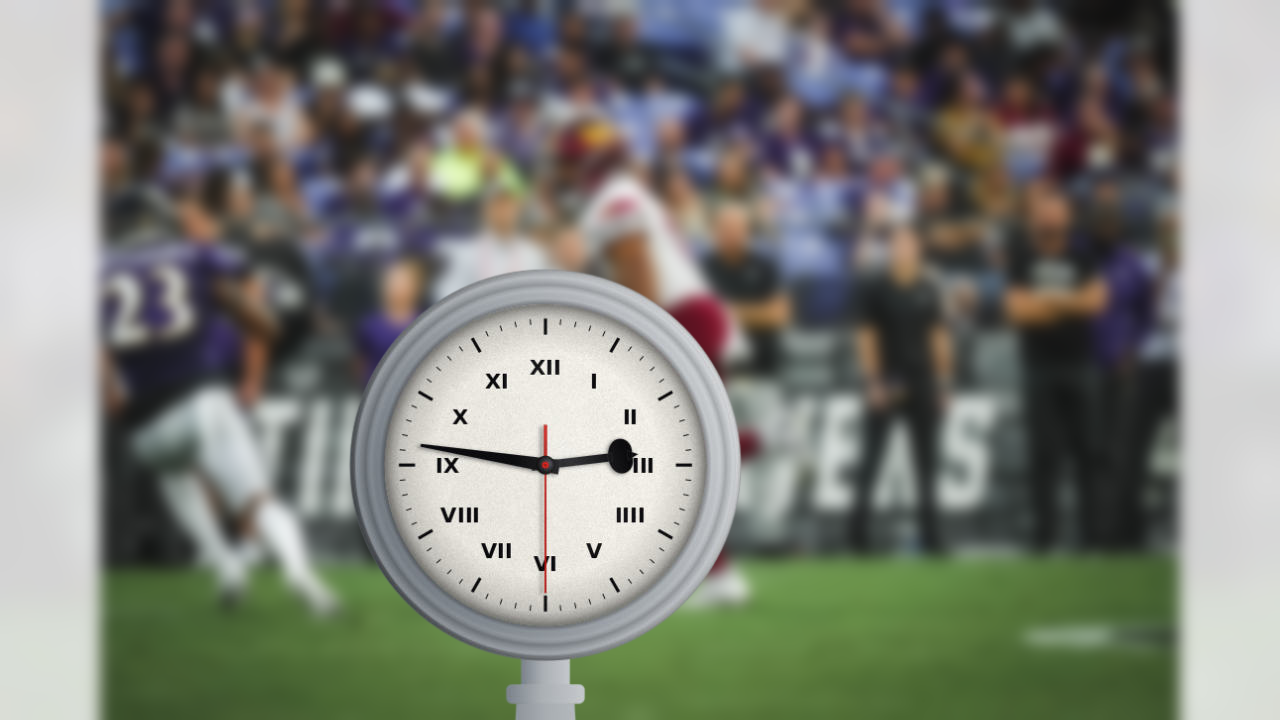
2:46:30
